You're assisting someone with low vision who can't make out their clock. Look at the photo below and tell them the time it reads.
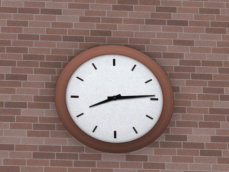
8:14
